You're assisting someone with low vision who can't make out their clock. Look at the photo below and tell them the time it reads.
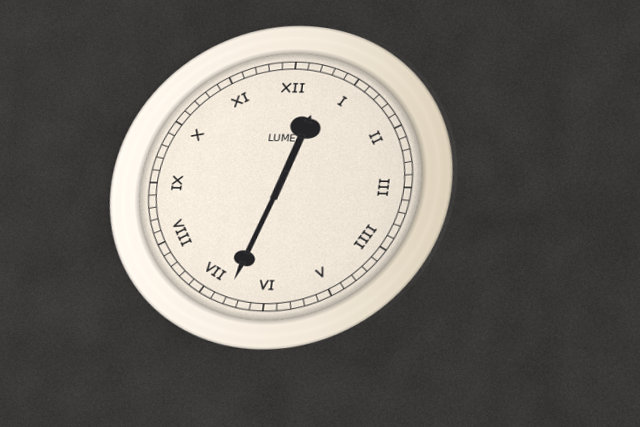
12:33
